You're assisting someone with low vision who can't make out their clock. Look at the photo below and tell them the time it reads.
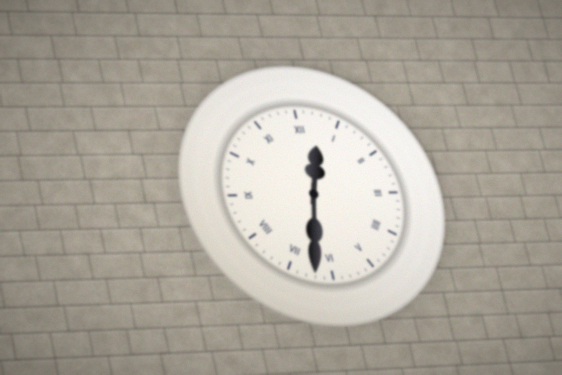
12:32
